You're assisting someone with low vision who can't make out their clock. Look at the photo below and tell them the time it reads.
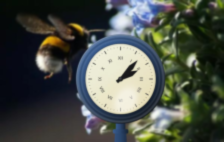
2:07
